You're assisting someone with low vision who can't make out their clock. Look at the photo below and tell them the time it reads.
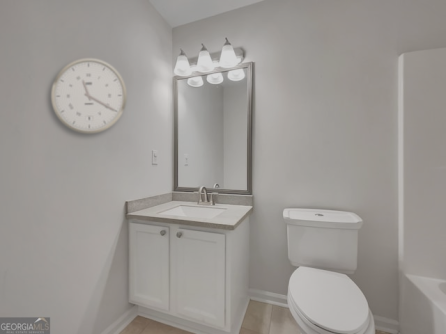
11:20
